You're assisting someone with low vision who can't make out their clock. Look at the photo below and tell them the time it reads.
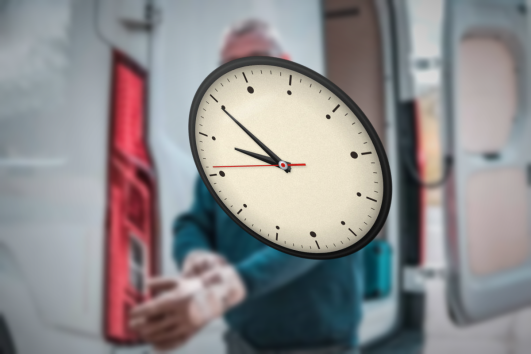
9:54:46
